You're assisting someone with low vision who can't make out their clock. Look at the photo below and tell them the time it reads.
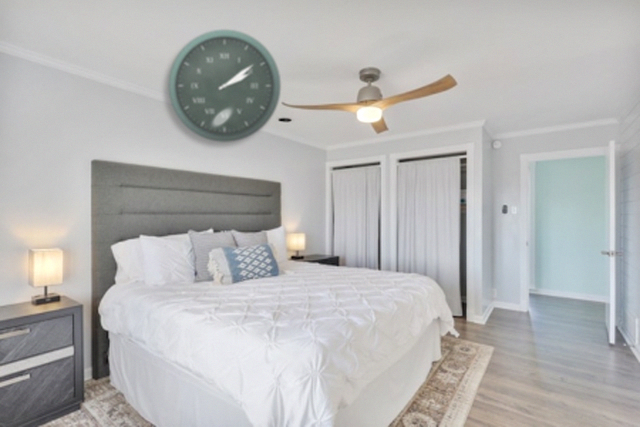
2:09
